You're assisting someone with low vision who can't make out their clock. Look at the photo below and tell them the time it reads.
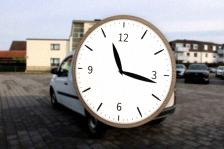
11:17
